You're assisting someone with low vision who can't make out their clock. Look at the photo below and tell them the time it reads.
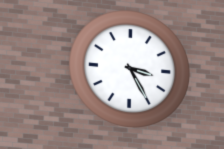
3:25
